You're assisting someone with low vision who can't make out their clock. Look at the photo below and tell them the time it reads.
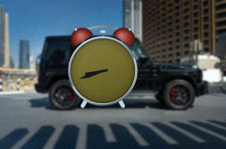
8:42
